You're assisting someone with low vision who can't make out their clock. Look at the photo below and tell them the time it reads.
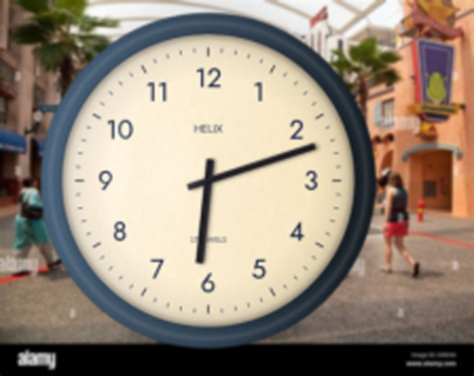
6:12
